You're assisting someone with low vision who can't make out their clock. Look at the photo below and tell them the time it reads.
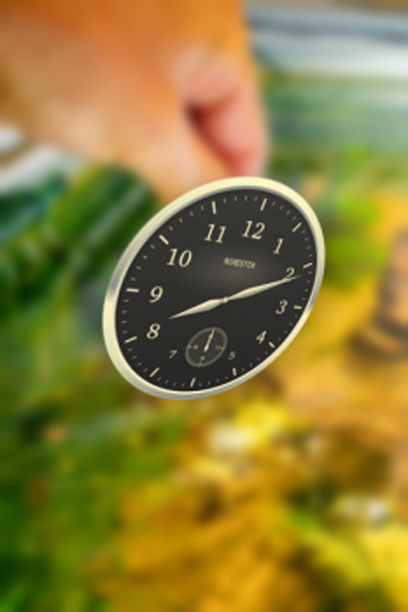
8:11
